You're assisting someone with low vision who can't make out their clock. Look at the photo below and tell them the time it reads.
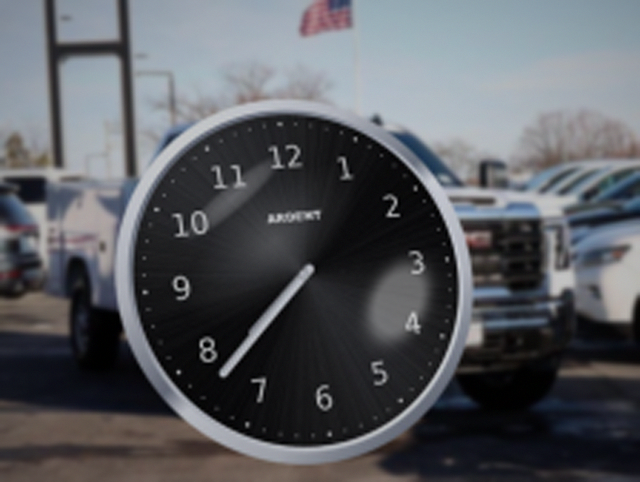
7:38
